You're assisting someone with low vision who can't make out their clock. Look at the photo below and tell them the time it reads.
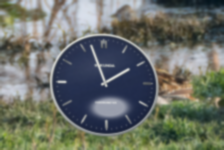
1:57
